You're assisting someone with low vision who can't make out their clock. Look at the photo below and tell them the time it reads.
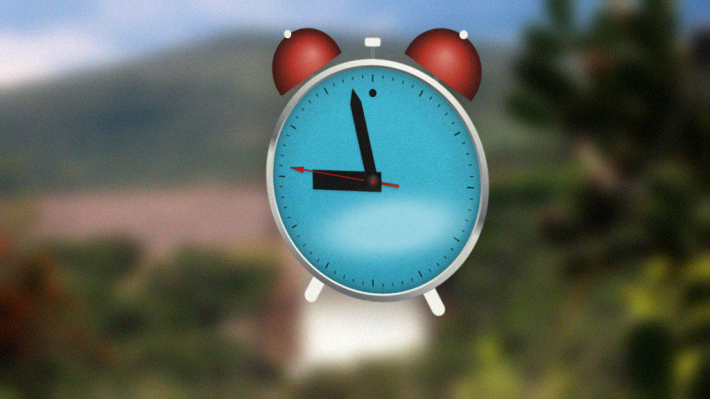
8:57:46
